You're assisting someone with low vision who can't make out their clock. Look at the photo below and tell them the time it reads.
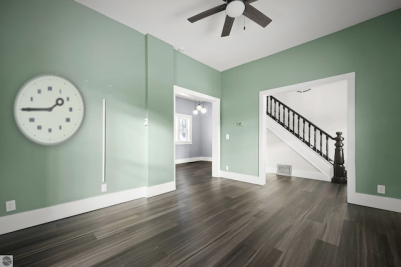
1:45
